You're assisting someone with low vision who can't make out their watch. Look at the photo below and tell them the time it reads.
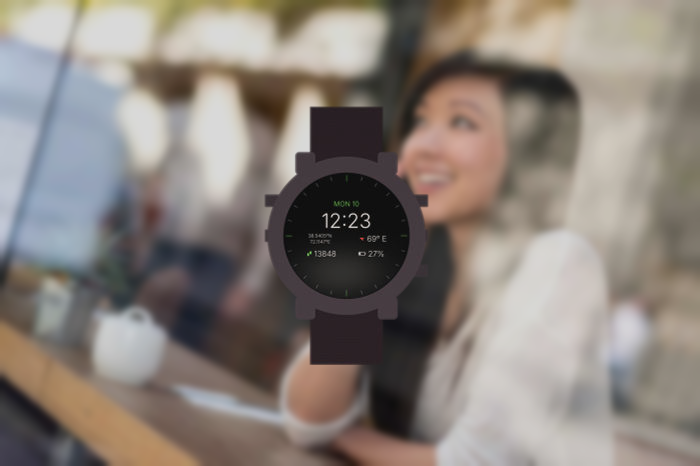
12:23
